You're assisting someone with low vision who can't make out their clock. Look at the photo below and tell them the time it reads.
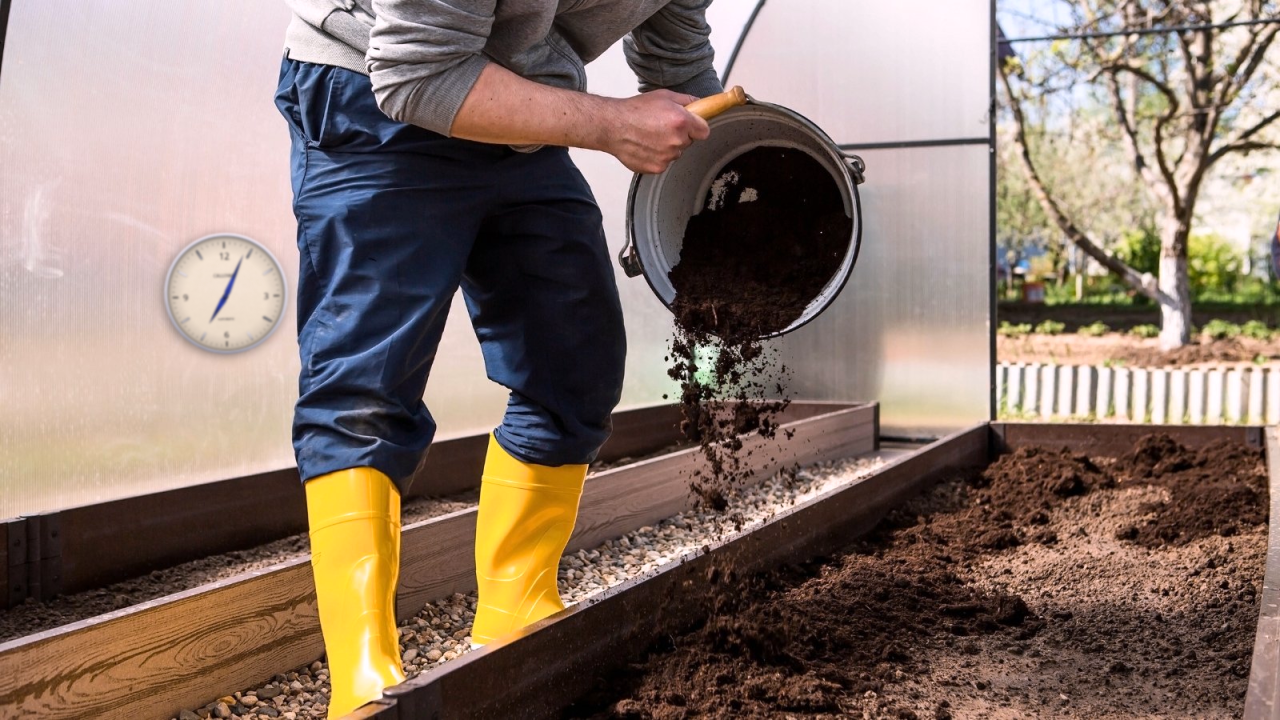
7:04
